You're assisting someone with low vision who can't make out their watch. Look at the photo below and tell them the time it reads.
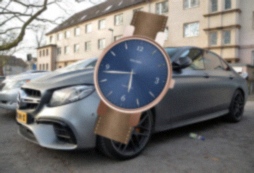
5:43
